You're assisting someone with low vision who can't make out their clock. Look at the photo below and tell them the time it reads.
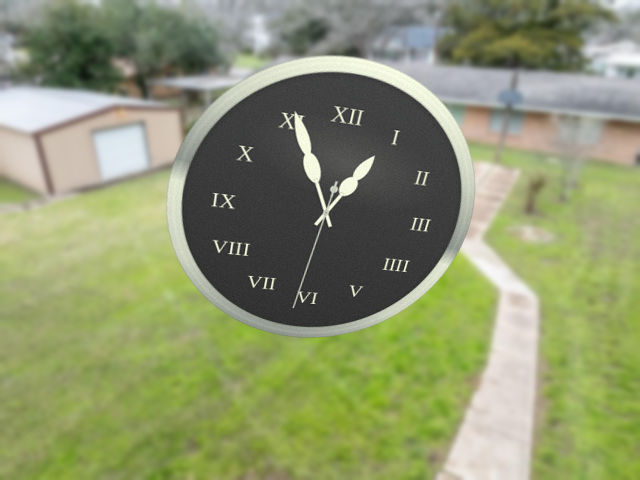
12:55:31
